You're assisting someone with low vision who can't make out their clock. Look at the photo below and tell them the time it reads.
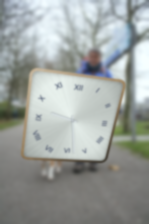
9:28
